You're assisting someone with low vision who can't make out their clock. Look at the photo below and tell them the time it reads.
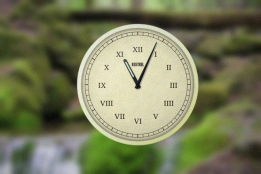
11:04
